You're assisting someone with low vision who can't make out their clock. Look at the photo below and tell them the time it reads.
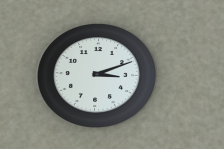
3:11
